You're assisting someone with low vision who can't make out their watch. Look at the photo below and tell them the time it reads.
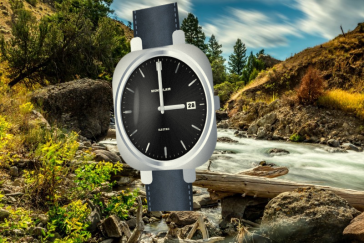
3:00
